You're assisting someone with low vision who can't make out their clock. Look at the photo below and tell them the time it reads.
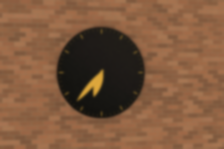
6:37
